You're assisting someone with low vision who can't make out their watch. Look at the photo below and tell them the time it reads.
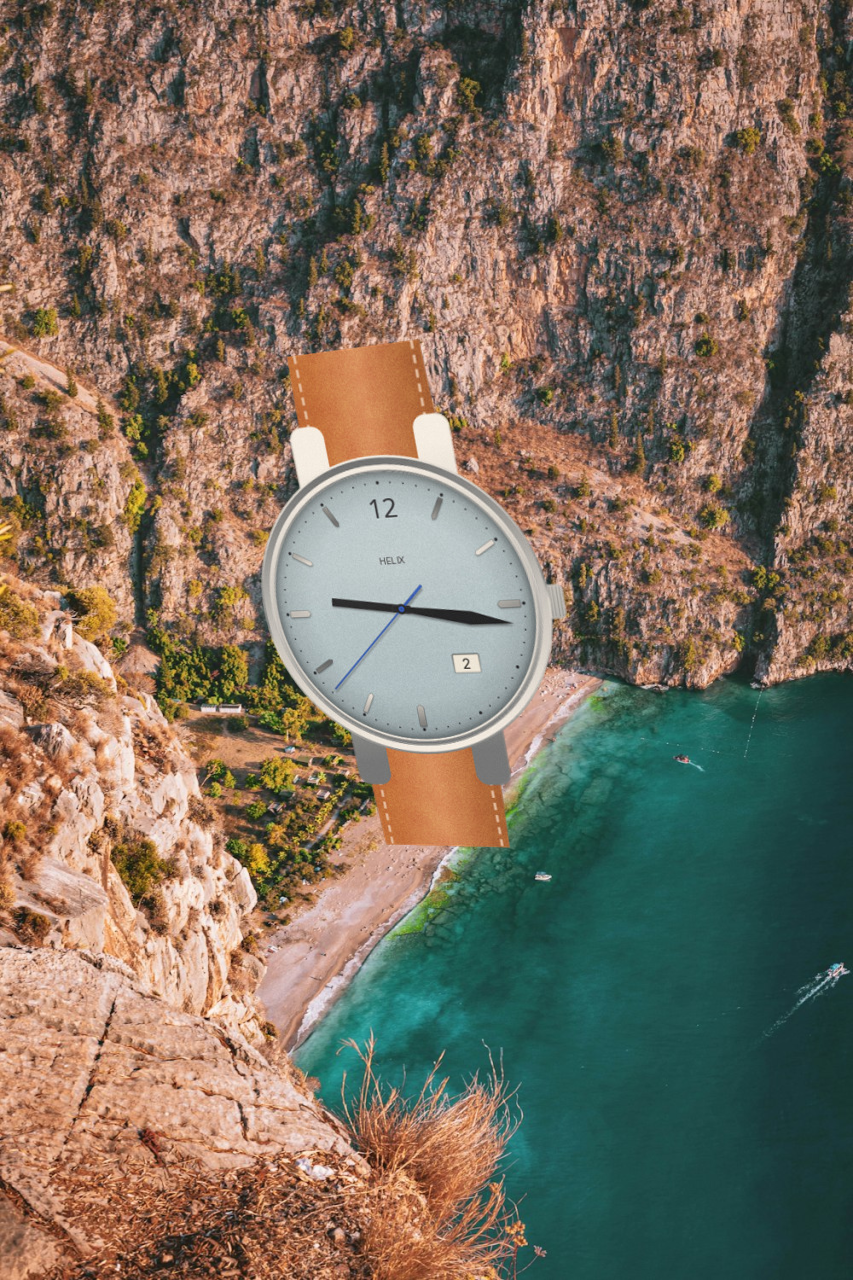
9:16:38
